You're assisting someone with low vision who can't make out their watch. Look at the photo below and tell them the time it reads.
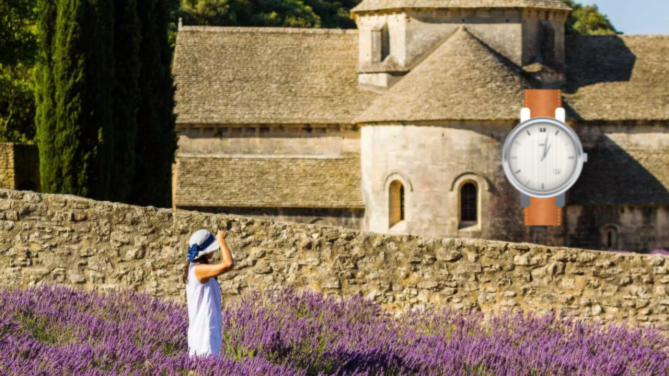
1:02
